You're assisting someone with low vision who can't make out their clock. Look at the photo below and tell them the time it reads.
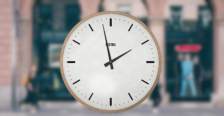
1:58
